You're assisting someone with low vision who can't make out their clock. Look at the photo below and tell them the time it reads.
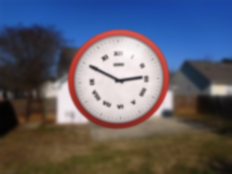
2:50
